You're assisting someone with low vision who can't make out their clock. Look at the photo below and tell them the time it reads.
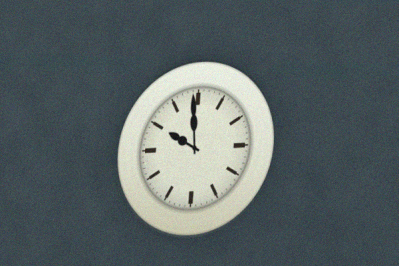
9:59
